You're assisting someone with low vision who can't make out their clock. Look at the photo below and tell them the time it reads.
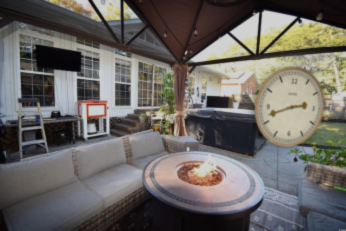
2:42
